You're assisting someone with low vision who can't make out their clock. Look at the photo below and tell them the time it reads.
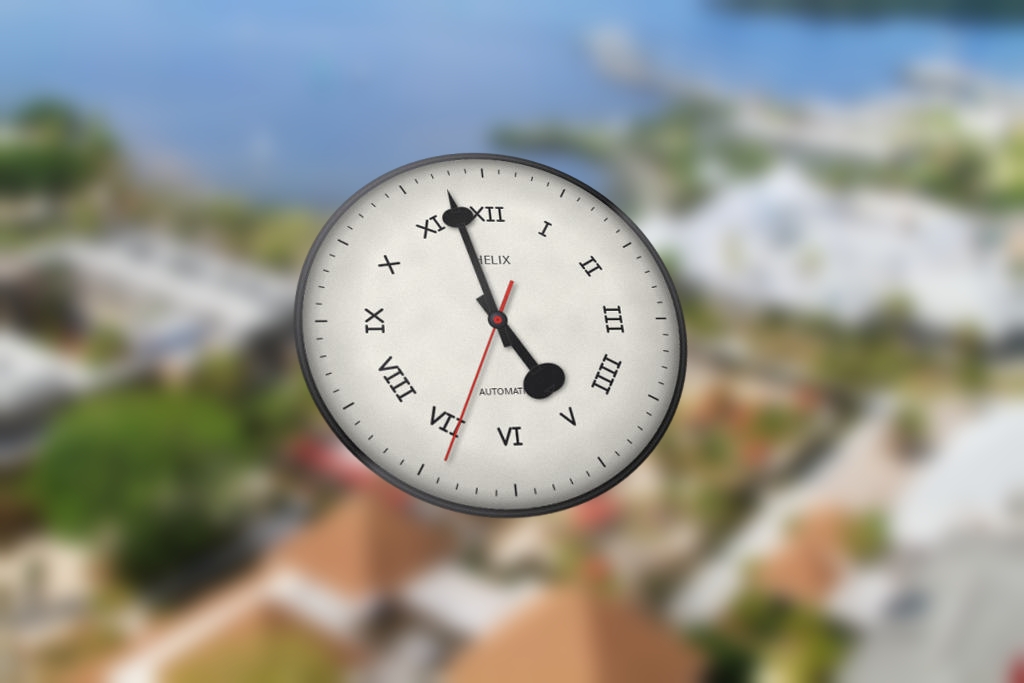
4:57:34
